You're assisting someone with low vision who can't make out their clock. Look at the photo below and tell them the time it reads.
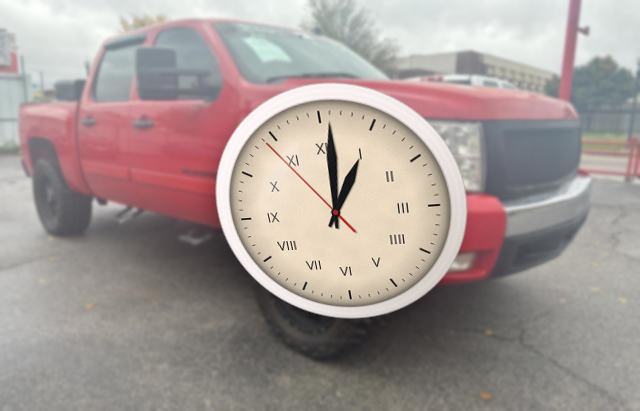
1:00:54
